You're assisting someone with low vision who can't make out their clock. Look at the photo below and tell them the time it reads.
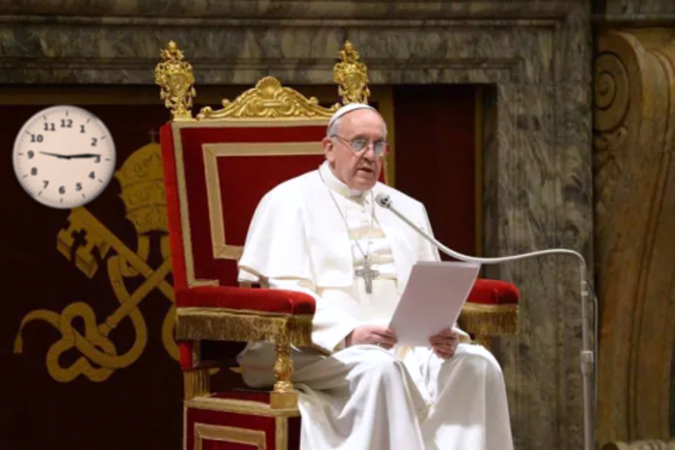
9:14
